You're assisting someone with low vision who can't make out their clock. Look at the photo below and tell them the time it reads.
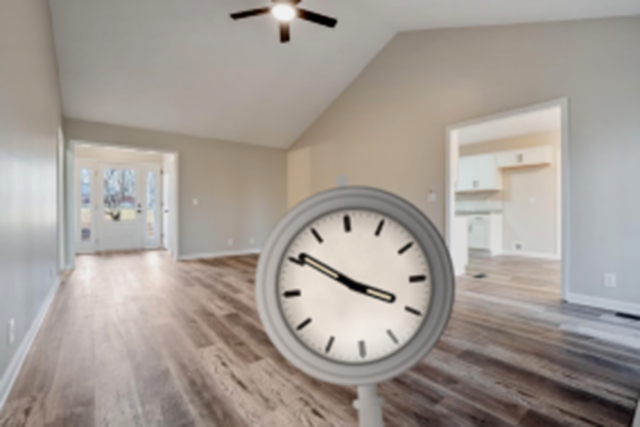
3:51
